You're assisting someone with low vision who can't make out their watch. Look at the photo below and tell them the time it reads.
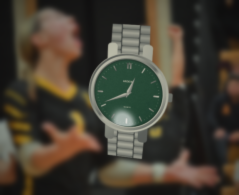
12:41
